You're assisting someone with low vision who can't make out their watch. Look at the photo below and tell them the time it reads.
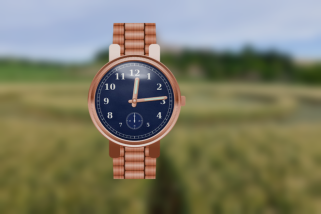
12:14
